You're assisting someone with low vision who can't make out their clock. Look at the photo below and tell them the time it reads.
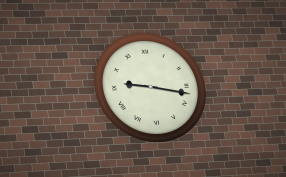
9:17
